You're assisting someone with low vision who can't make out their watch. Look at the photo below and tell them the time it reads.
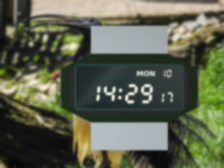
14:29:17
